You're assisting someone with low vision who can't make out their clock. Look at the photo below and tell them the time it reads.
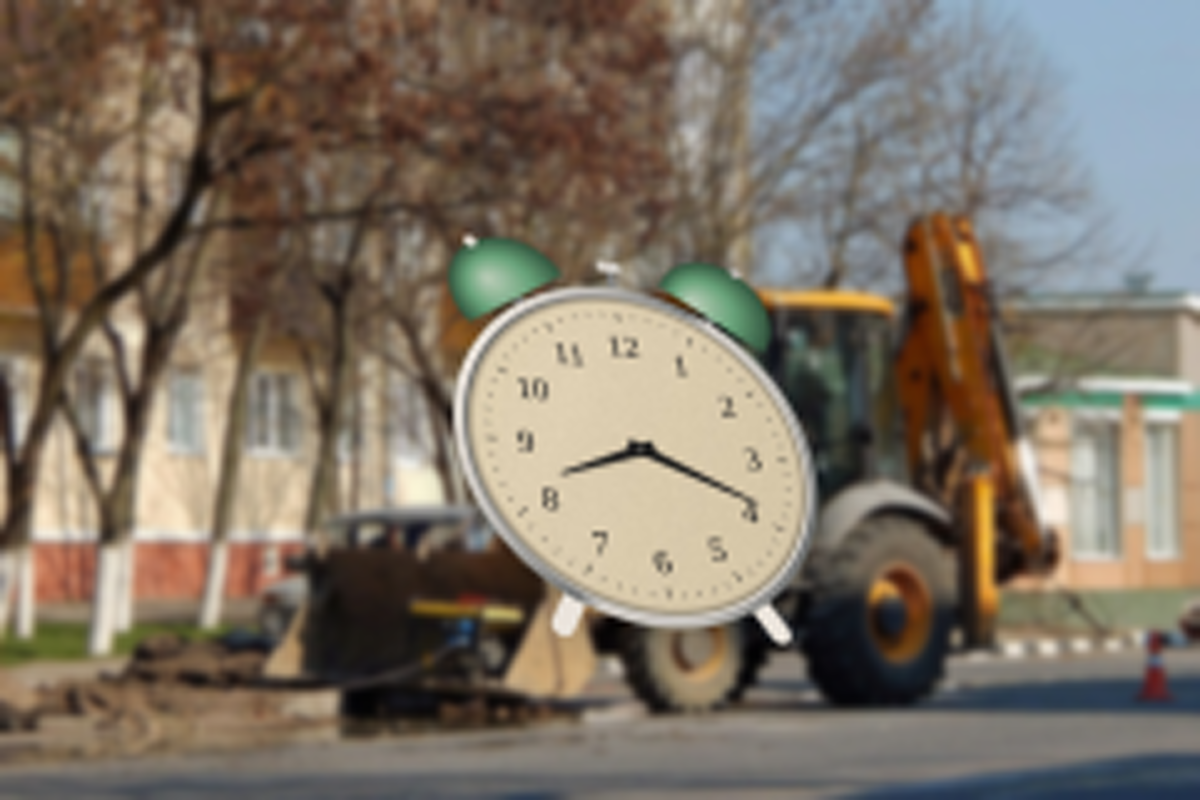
8:19
